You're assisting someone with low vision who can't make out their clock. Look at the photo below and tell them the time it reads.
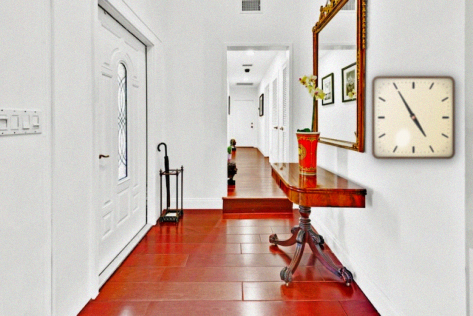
4:55
